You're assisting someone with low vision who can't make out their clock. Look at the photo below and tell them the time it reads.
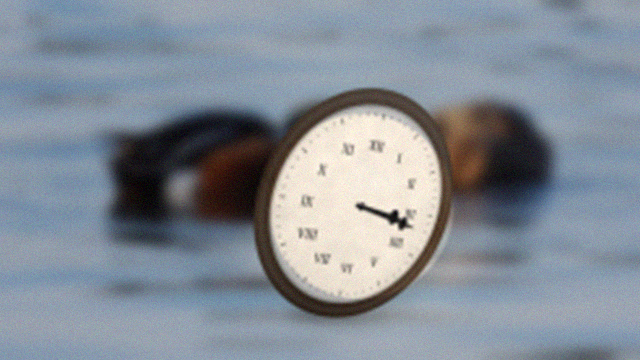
3:17
